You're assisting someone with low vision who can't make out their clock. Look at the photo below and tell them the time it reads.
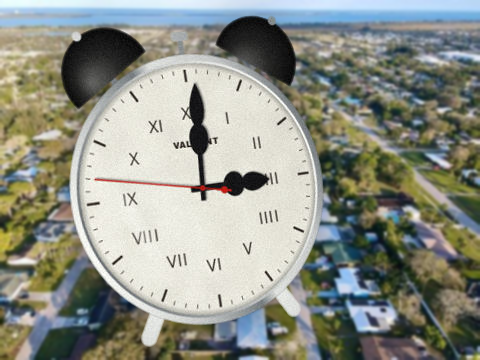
3:00:47
